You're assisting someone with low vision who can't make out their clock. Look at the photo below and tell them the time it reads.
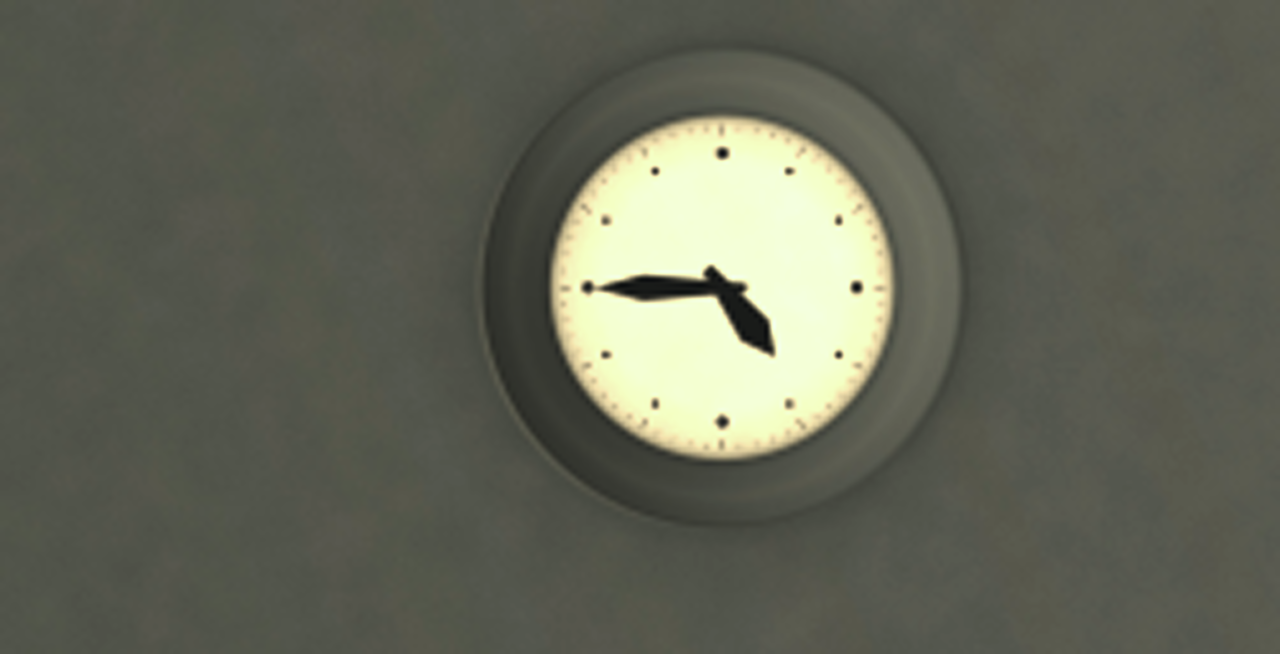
4:45
